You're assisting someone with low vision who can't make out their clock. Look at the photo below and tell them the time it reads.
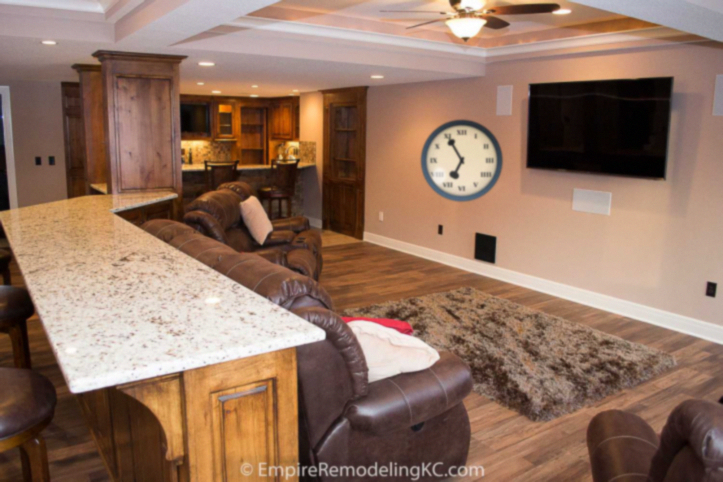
6:55
